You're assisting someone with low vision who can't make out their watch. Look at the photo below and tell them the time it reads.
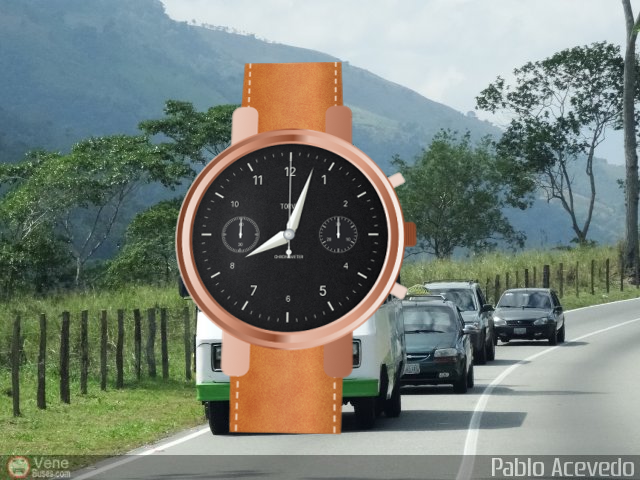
8:03
